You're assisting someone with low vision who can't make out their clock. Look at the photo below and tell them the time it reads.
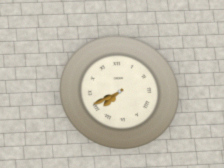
7:41
